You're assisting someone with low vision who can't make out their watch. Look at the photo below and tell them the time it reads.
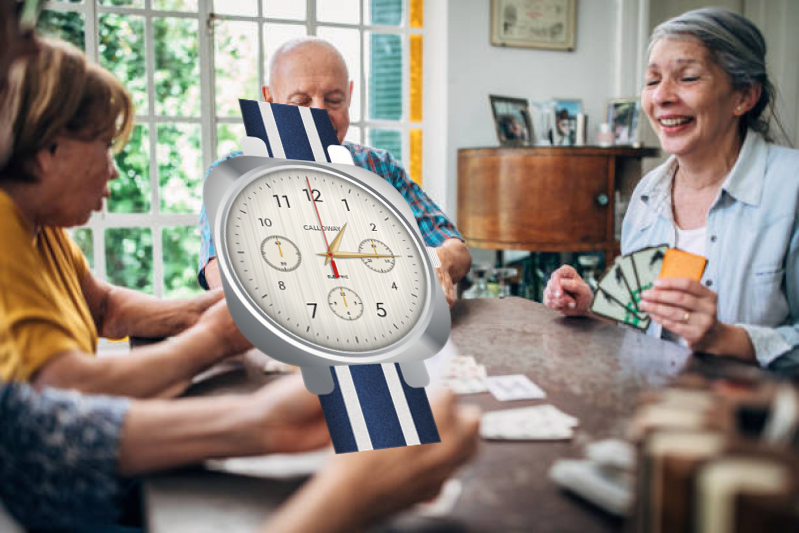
1:15
